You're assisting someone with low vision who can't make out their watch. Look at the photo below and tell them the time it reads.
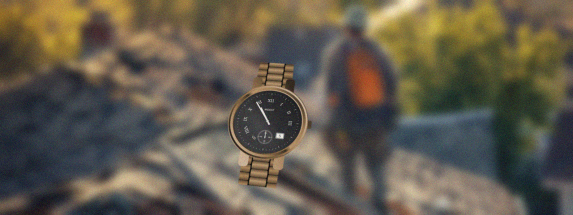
10:54
